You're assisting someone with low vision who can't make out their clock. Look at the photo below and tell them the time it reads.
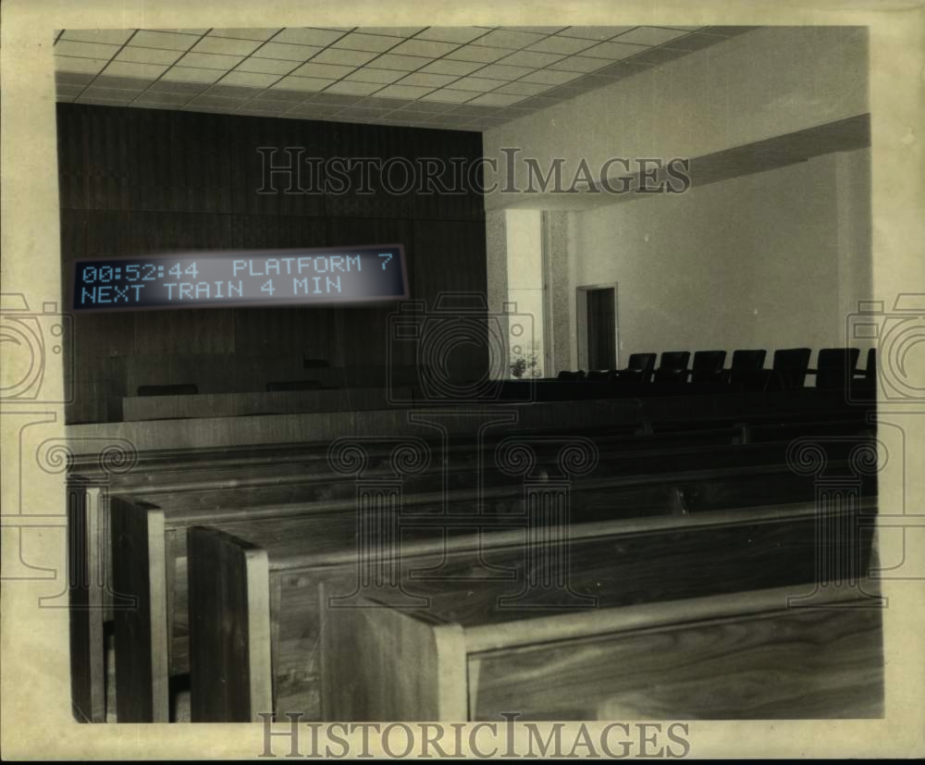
0:52:44
